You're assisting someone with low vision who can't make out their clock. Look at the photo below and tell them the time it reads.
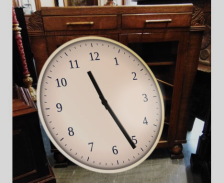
11:26
